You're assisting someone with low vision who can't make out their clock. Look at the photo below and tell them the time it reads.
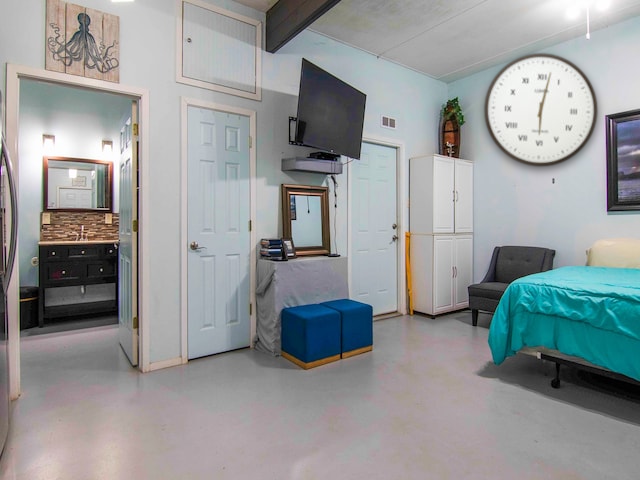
6:02
